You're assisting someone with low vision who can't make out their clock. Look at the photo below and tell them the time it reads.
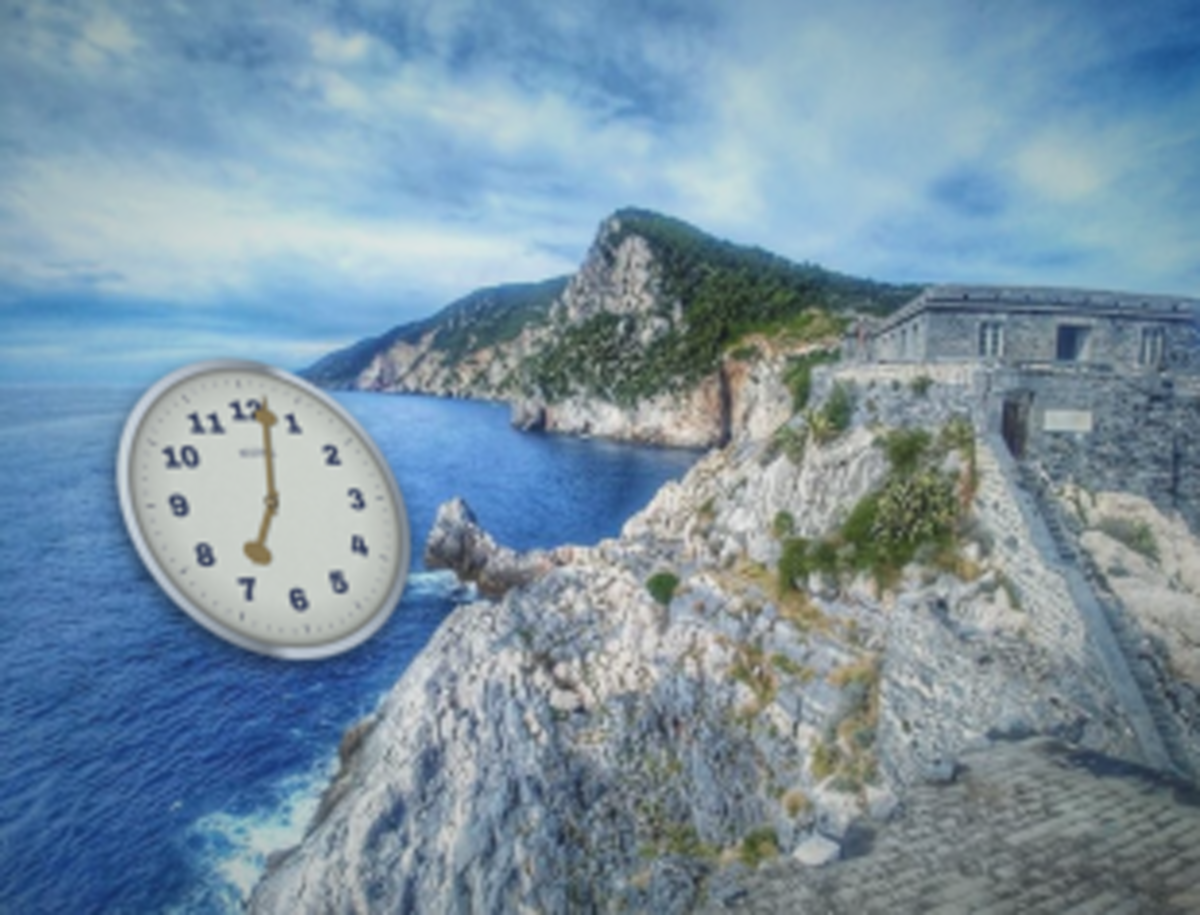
7:02
